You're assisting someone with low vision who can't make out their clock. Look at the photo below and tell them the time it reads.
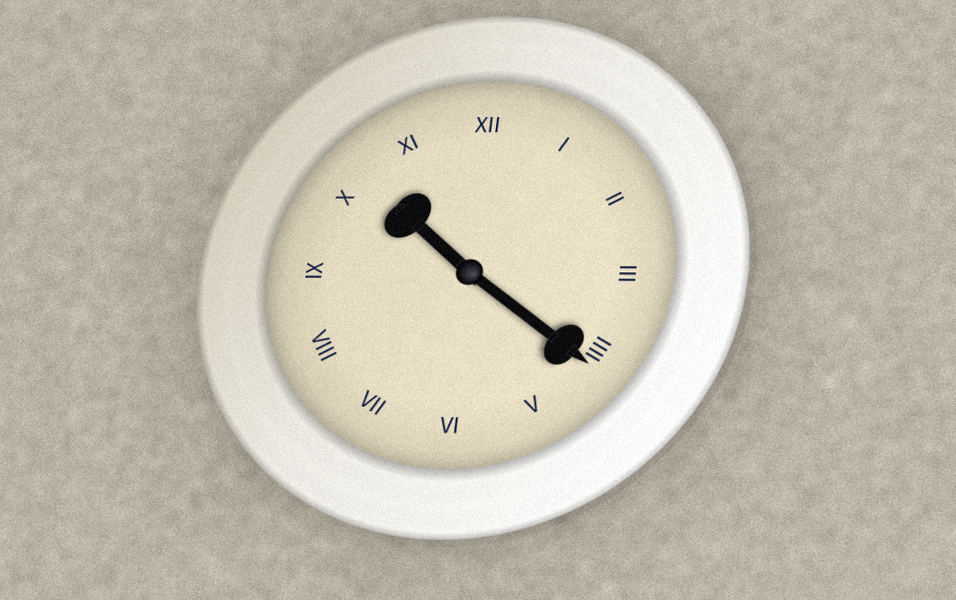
10:21
